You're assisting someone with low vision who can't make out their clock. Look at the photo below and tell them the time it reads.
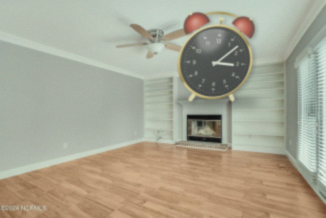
3:08
